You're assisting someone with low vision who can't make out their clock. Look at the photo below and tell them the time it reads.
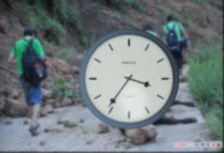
3:36
